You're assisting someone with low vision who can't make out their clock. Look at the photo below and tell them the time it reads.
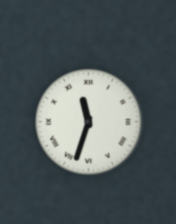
11:33
